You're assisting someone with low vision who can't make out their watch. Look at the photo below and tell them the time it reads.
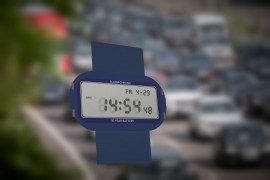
14:54:48
